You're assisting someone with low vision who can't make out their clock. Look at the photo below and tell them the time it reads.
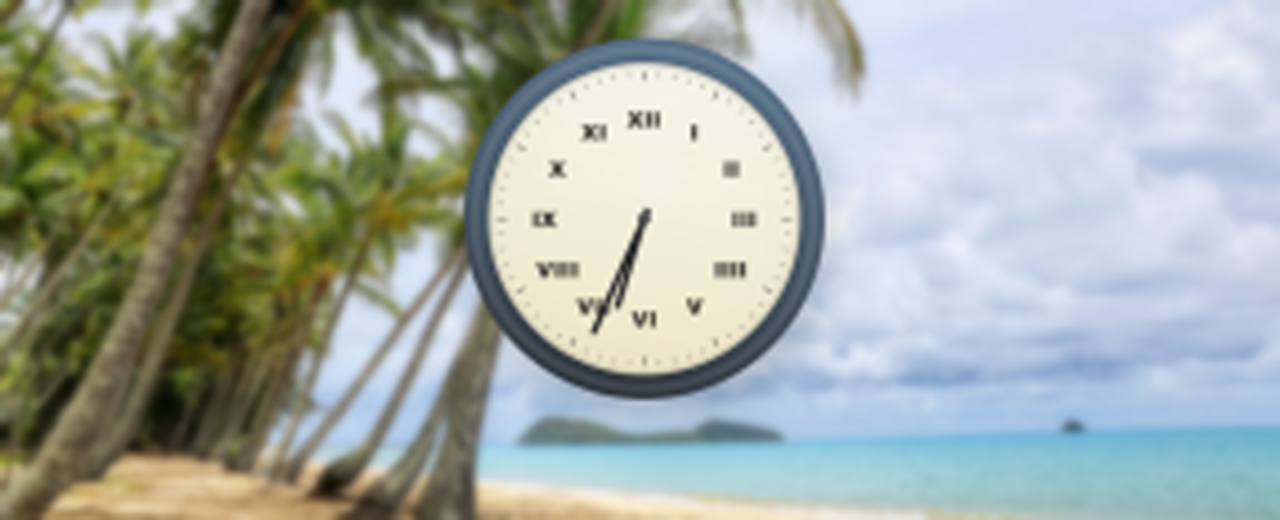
6:34
